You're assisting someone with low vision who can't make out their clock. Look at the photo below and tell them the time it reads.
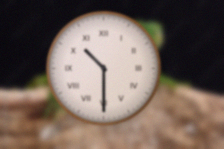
10:30
